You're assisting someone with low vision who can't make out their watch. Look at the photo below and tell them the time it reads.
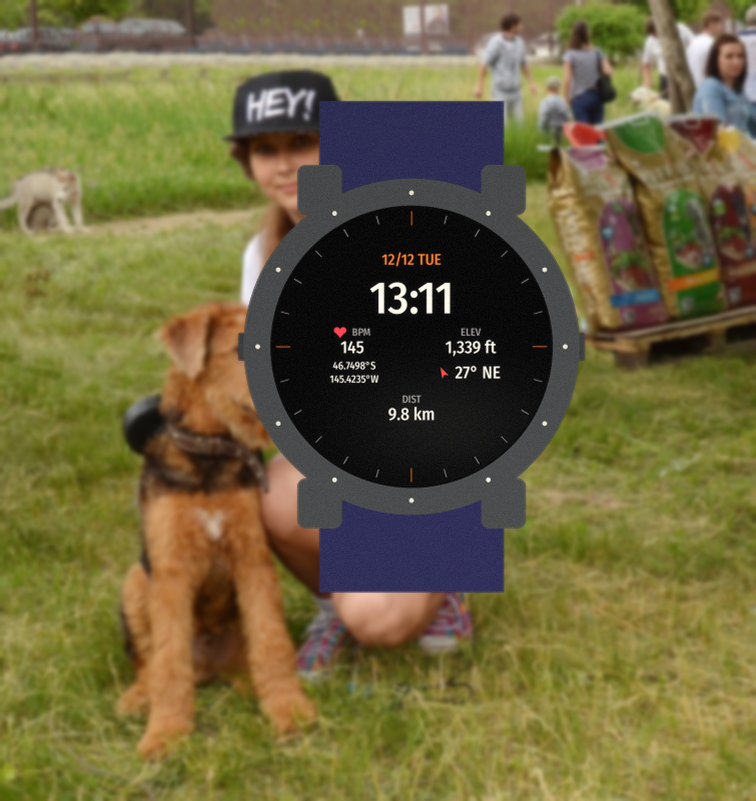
13:11
